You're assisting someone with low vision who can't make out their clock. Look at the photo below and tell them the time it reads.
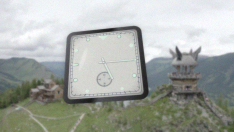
5:15
